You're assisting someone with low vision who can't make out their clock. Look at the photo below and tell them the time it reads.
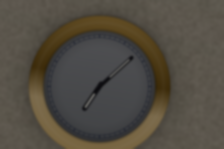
7:08
